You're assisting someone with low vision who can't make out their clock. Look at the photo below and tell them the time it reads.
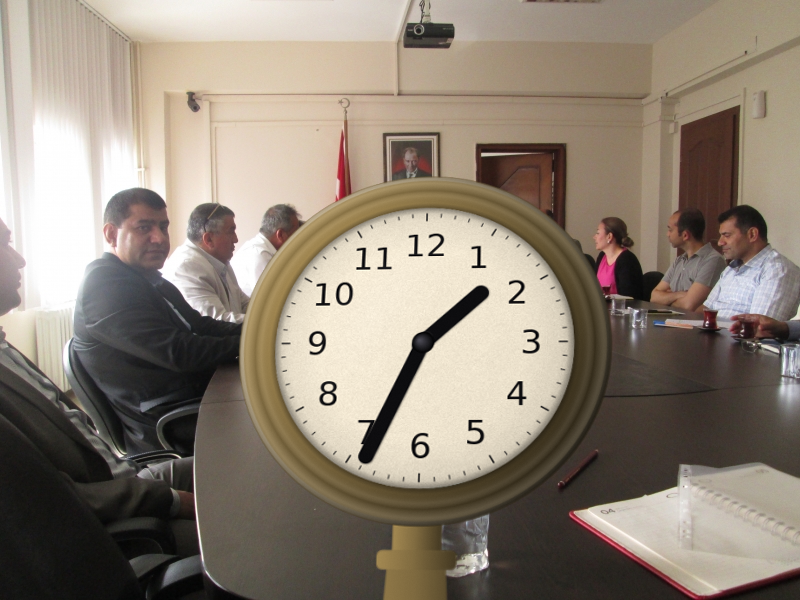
1:34
